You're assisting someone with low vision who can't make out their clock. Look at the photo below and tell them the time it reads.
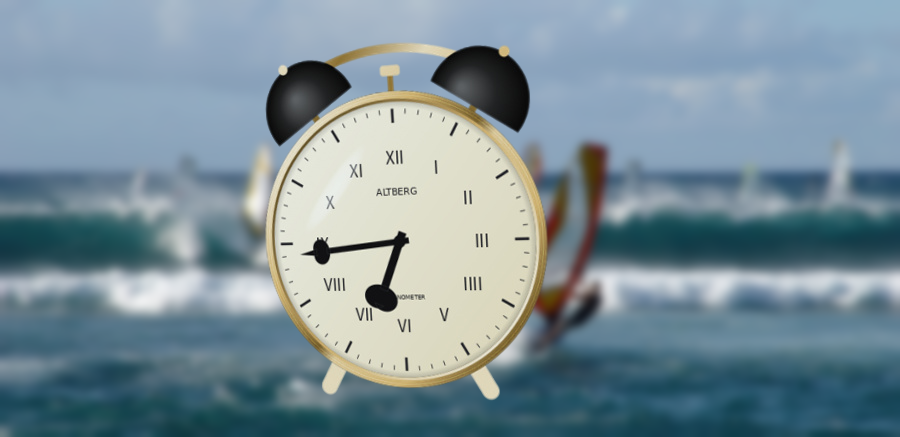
6:44
